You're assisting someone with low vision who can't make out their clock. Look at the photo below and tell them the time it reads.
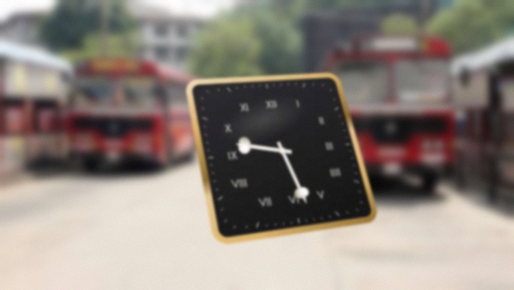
9:28
